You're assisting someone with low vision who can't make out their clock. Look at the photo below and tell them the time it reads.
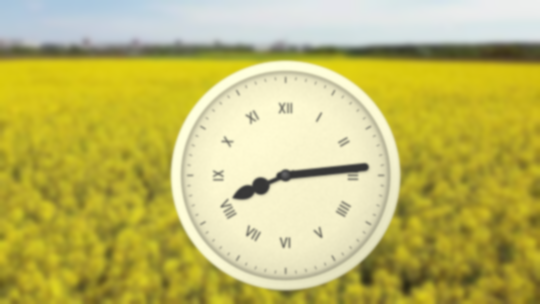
8:14
